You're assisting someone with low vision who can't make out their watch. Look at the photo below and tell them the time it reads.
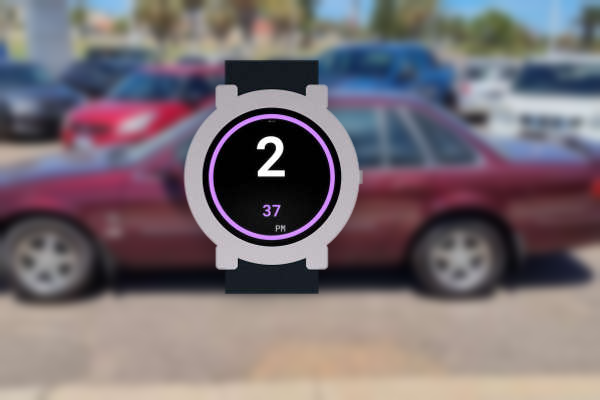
2:37
